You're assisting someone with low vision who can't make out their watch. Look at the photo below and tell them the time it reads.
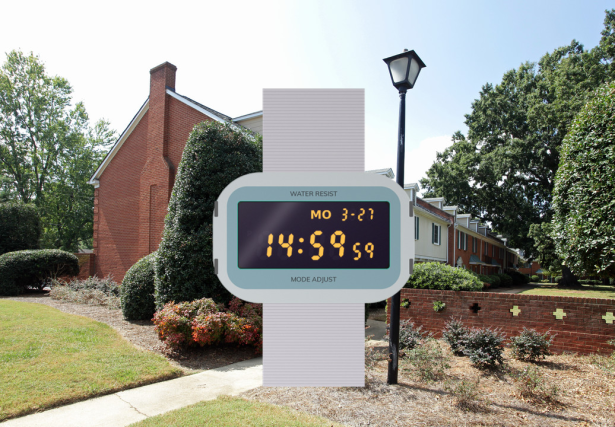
14:59:59
